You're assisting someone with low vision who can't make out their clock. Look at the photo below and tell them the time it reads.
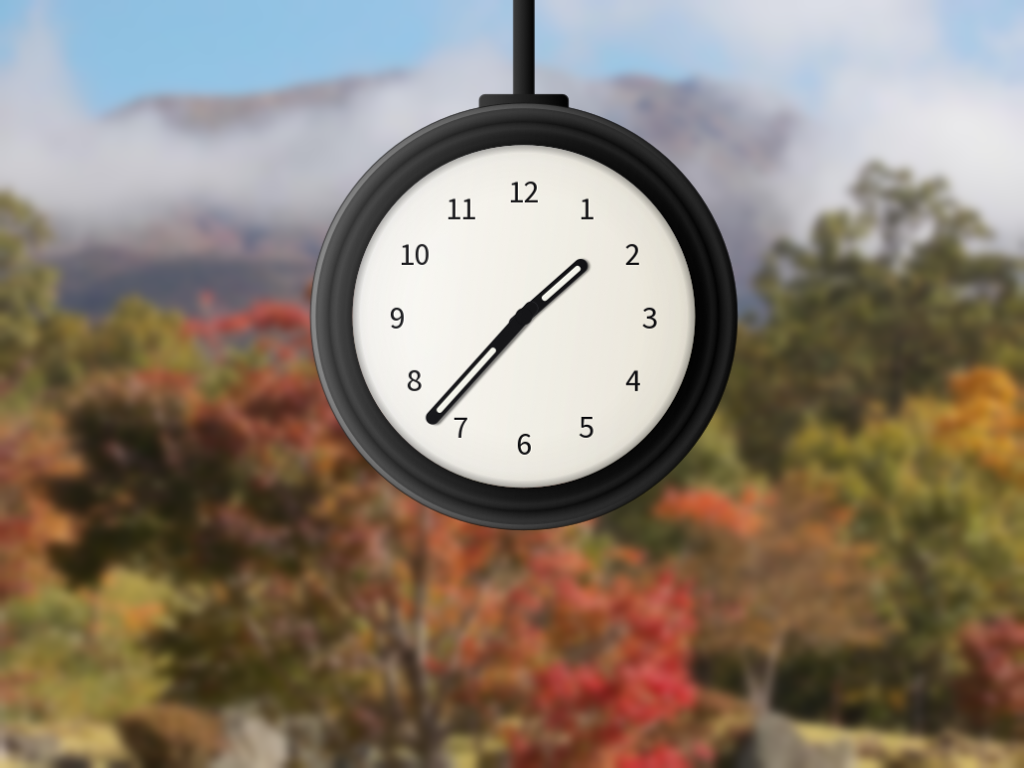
1:37
